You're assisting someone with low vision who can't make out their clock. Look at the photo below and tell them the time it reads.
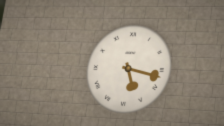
5:17
